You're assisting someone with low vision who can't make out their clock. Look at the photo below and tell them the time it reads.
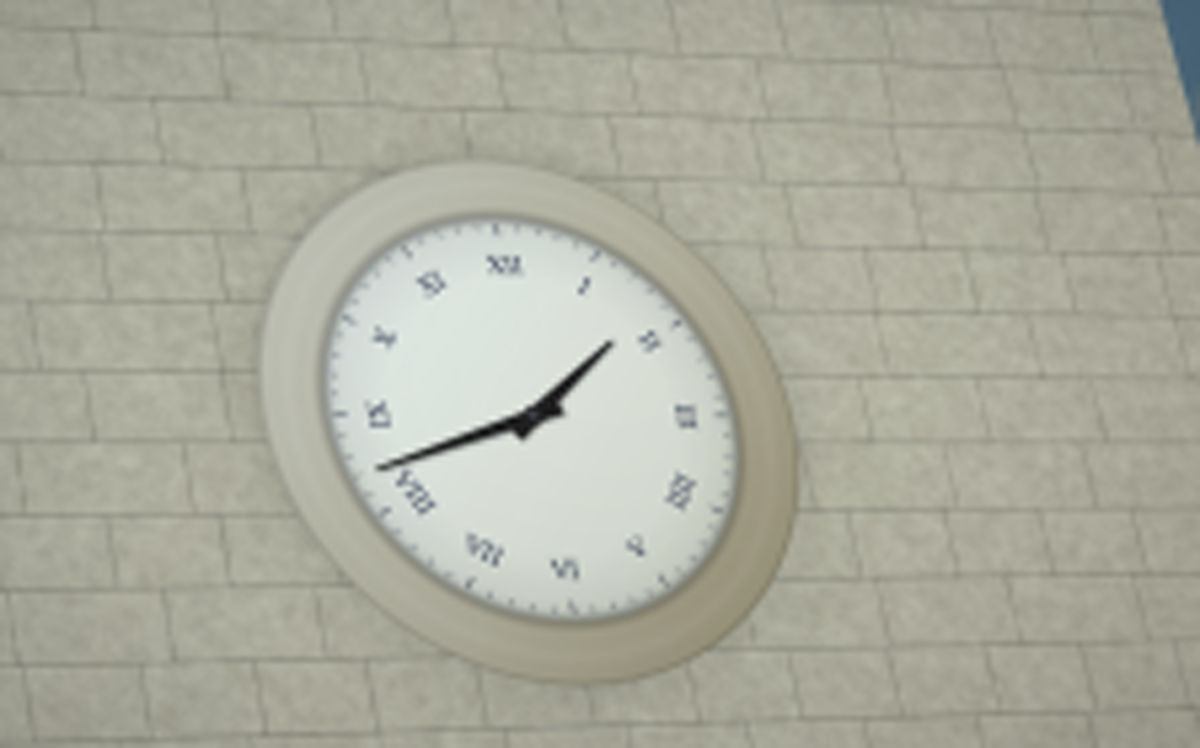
1:42
